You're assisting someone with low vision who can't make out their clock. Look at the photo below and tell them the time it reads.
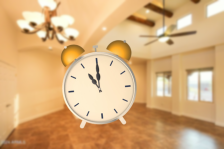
11:00
